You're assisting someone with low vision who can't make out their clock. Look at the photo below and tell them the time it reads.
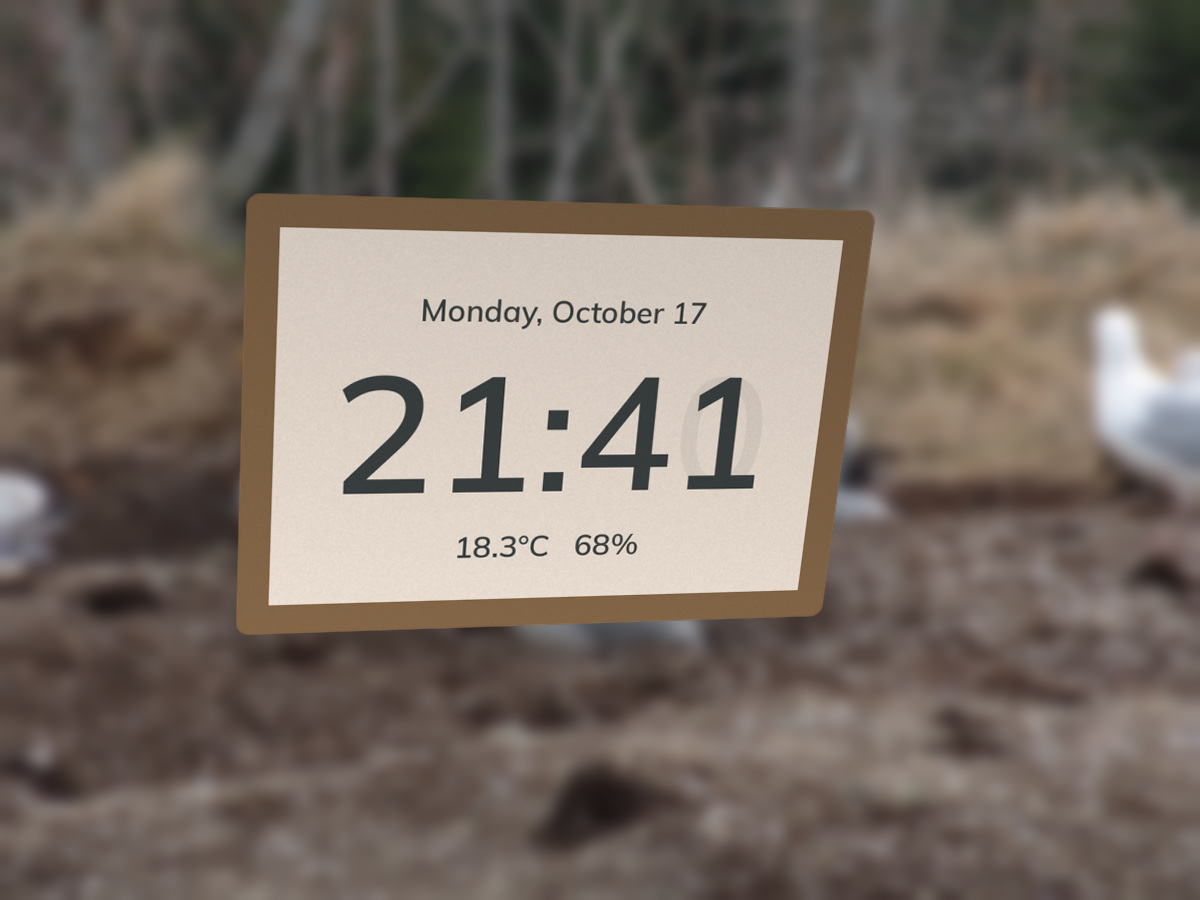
21:41
